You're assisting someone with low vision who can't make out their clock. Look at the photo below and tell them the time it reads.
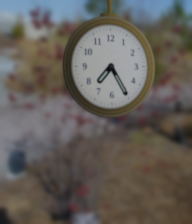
7:25
